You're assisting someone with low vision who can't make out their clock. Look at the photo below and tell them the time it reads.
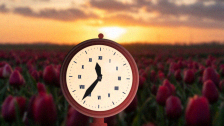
11:36
